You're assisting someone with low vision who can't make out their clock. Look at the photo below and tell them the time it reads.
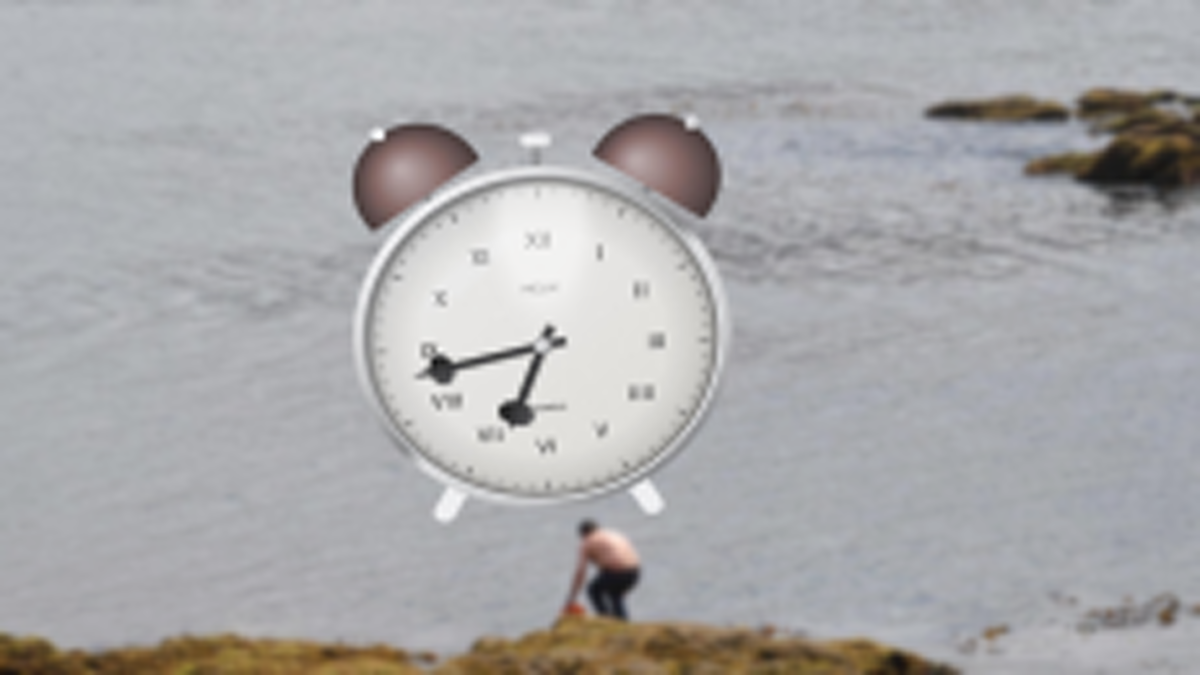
6:43
